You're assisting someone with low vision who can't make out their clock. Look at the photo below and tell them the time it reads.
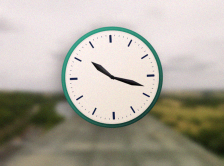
10:18
